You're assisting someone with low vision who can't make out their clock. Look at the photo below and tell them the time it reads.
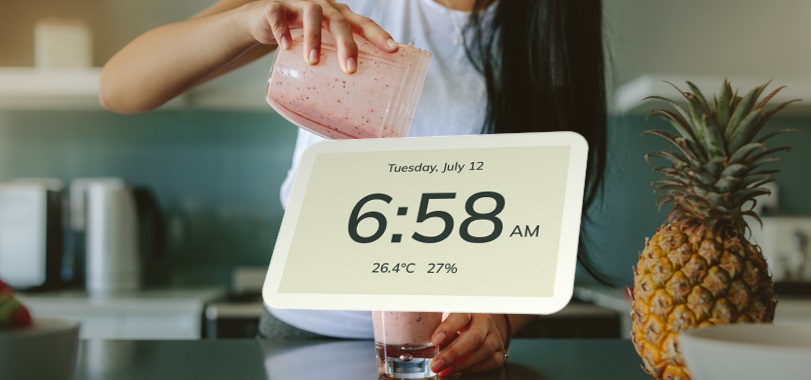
6:58
